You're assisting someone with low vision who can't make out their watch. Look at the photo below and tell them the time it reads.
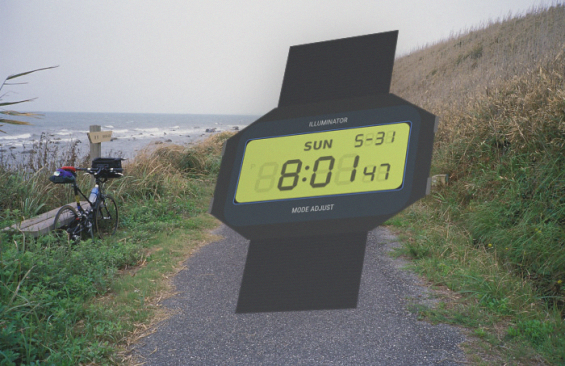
8:01:47
